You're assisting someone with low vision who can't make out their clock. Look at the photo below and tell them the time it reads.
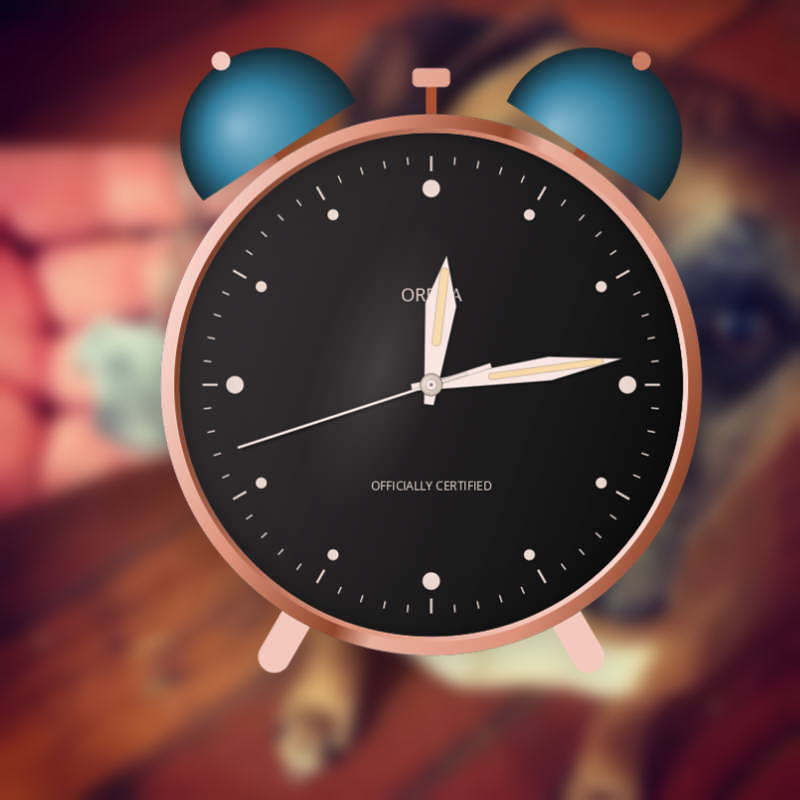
12:13:42
